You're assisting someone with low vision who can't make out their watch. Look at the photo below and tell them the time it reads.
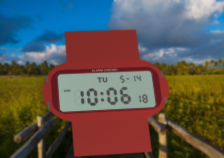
10:06:18
